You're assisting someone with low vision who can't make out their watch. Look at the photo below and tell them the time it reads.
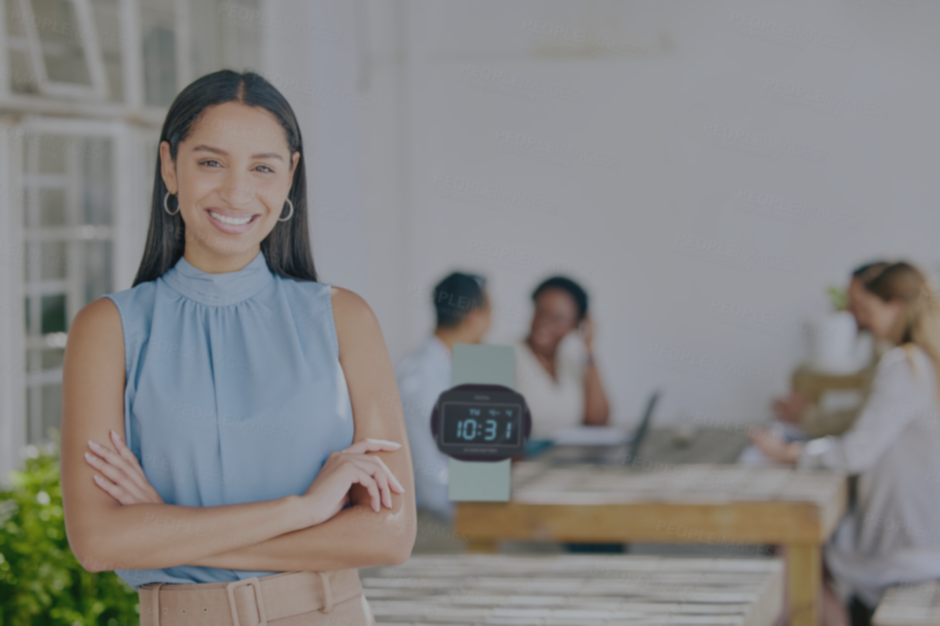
10:31
